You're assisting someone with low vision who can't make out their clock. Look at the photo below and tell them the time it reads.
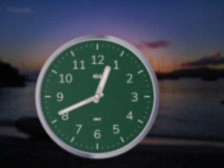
12:41
